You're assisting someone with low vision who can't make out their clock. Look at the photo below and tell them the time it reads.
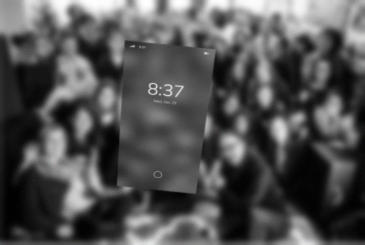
8:37
